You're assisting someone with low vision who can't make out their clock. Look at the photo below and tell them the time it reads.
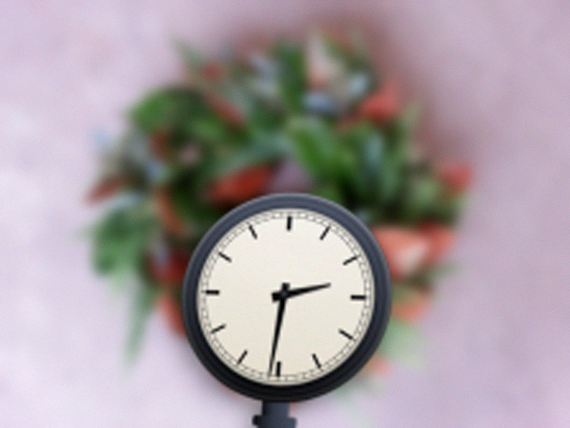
2:31
